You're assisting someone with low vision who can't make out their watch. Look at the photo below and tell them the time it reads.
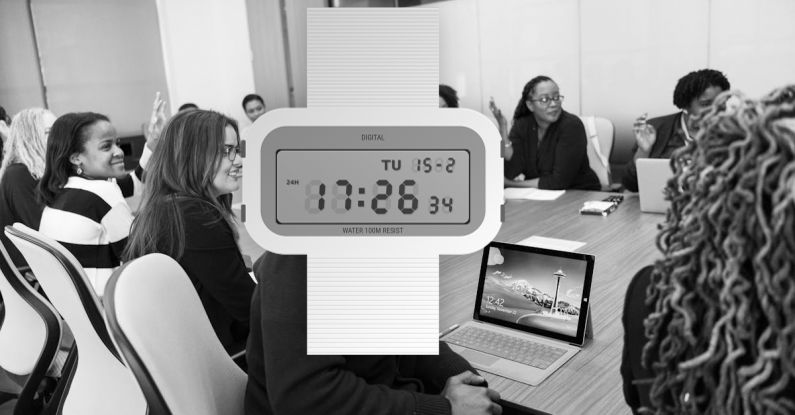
17:26:34
